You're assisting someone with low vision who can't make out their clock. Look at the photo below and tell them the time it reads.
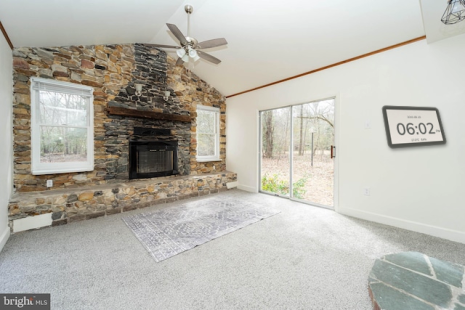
6:02
